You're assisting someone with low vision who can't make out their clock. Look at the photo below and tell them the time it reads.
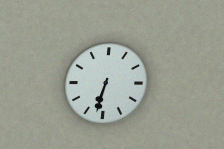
6:32
